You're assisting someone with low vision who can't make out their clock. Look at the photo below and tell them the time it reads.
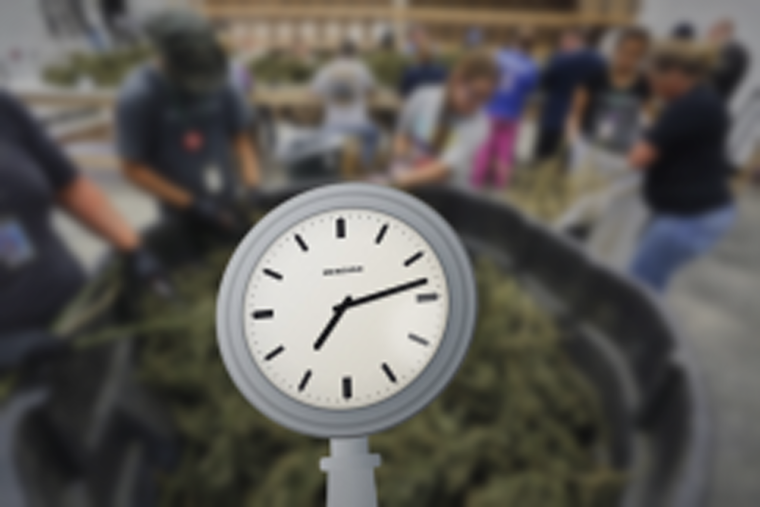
7:13
